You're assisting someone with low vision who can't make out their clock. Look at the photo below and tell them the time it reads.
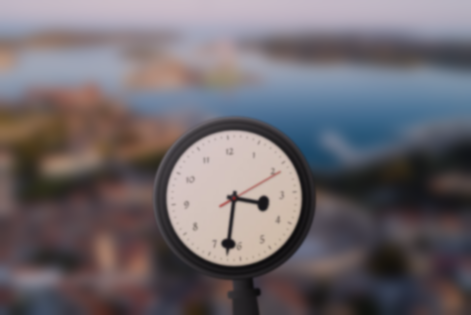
3:32:11
